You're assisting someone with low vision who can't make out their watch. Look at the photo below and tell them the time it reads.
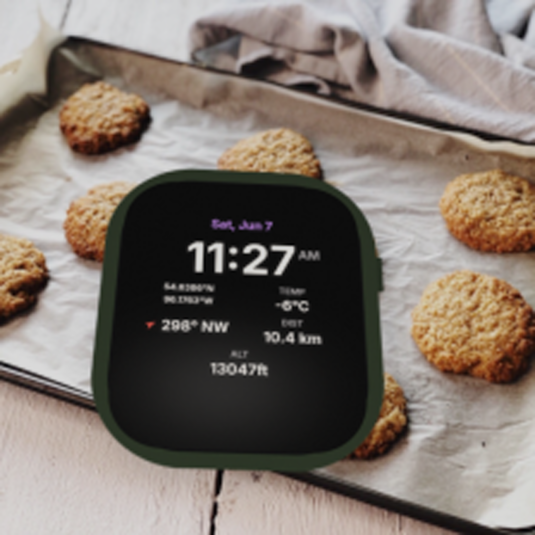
11:27
